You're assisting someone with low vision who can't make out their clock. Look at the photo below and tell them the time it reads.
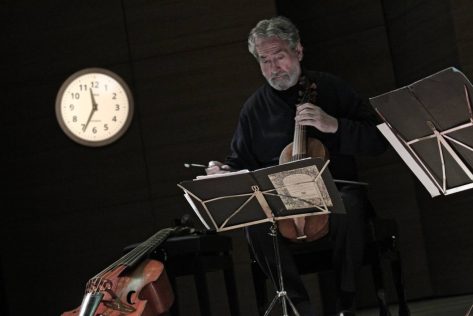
11:34
